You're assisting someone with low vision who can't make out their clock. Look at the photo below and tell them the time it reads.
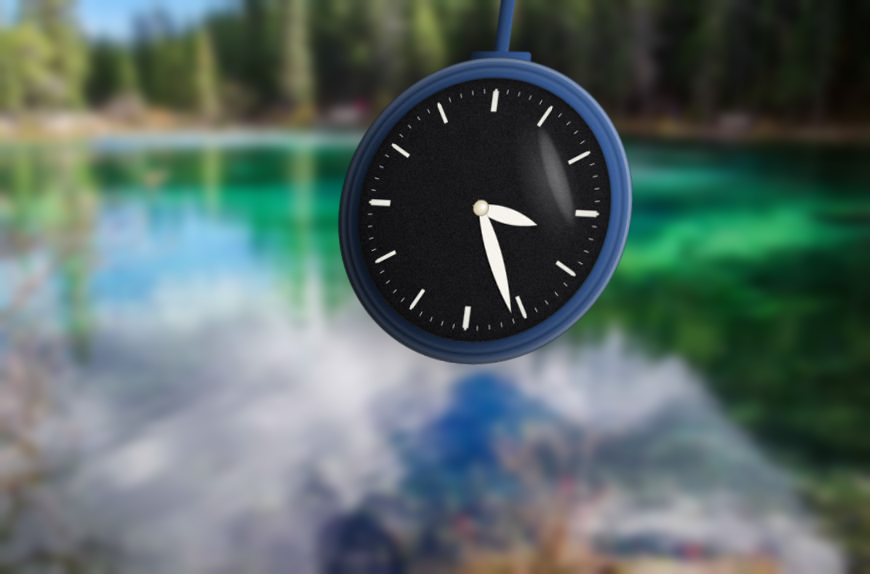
3:26
